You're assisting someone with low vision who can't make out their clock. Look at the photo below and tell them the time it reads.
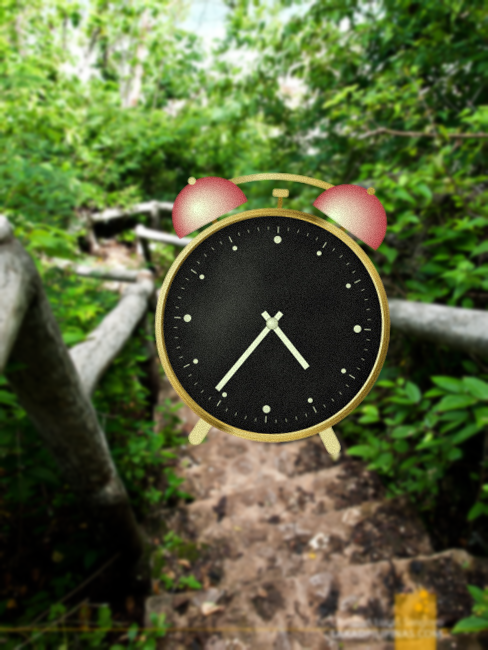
4:36
